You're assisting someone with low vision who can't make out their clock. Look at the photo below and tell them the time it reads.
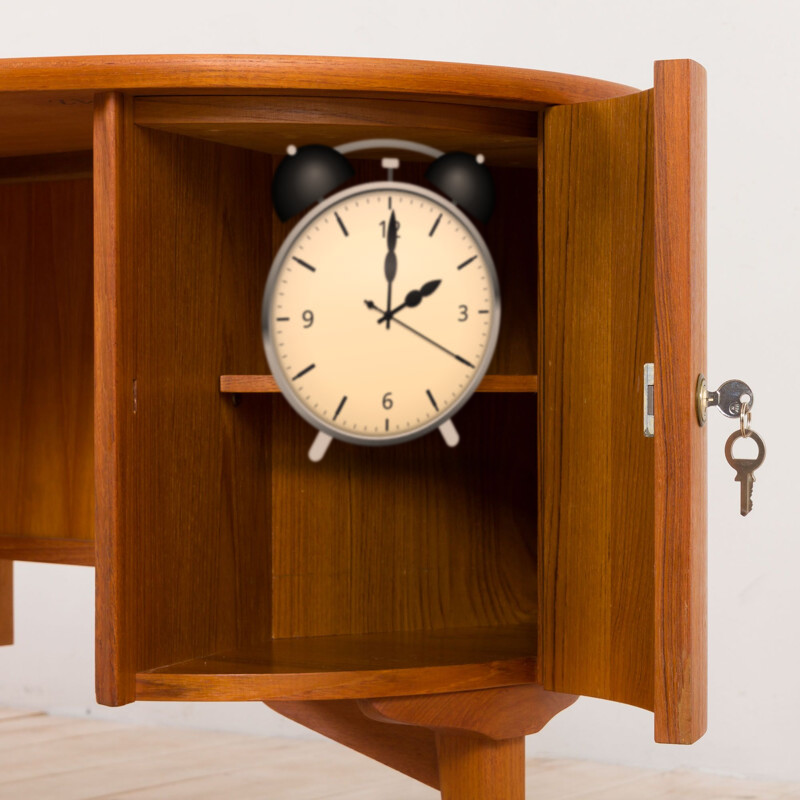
2:00:20
